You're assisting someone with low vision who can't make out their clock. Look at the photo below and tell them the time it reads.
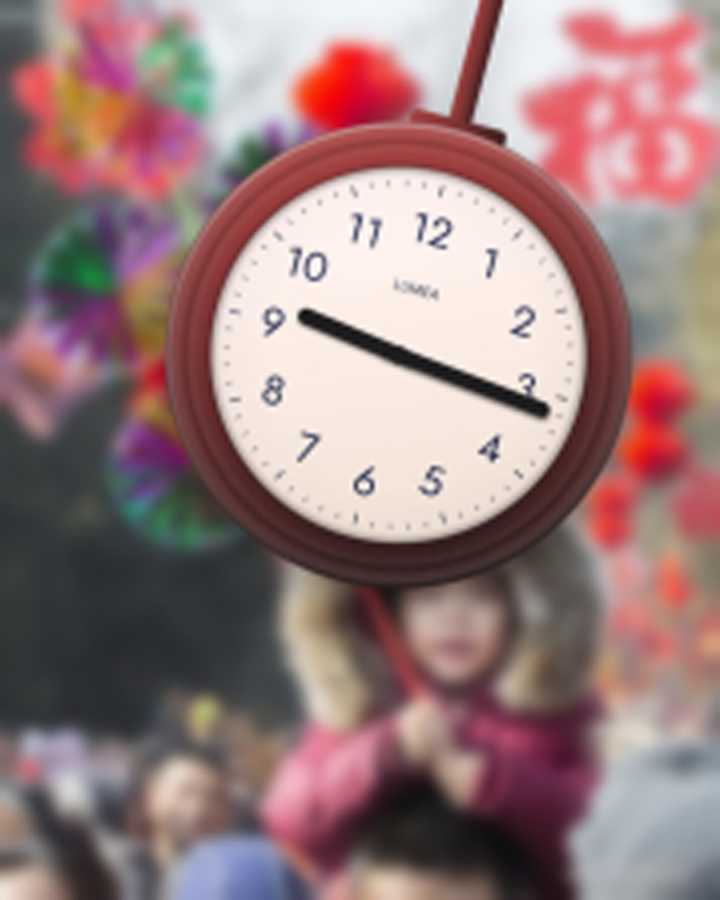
9:16
